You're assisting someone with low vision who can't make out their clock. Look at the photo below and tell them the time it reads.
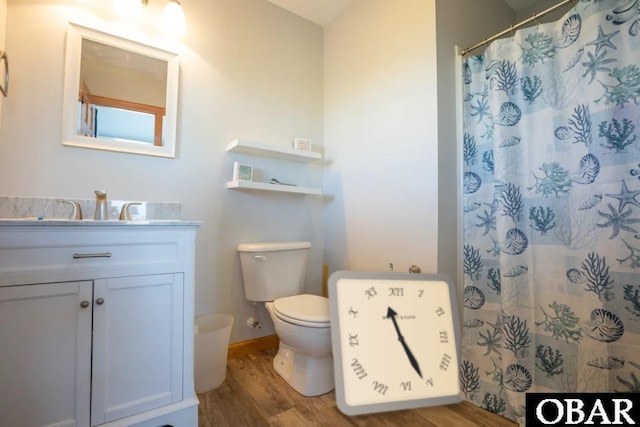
11:26
